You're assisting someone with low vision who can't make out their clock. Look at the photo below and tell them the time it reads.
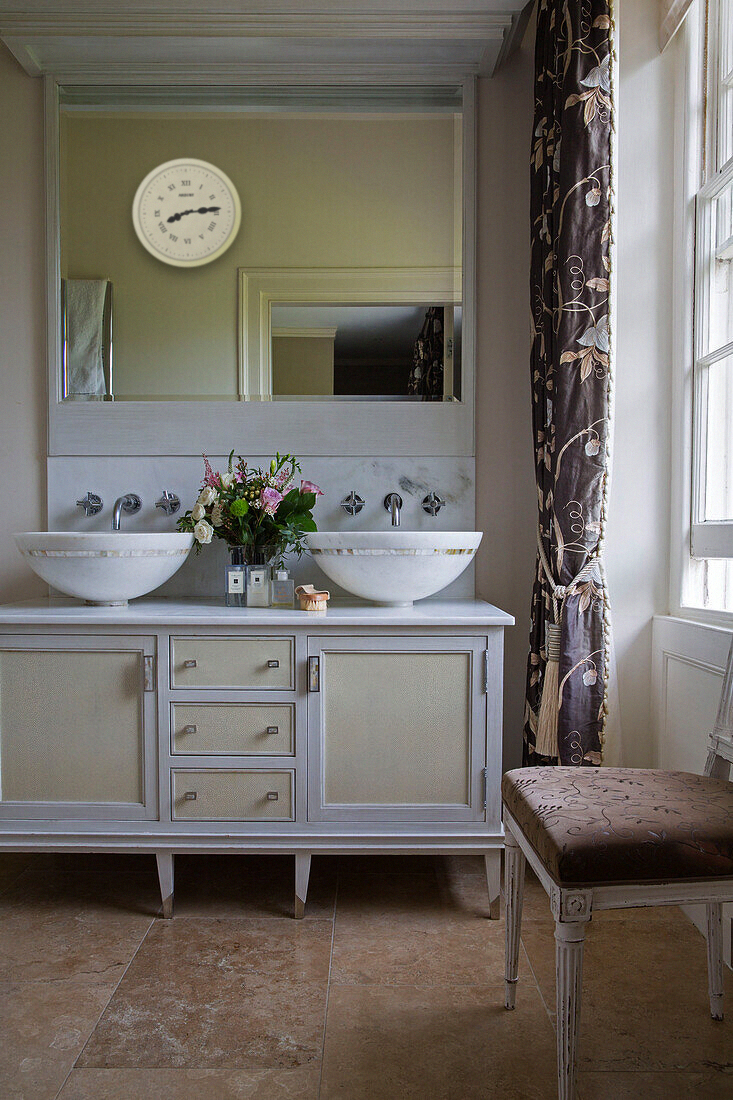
8:14
